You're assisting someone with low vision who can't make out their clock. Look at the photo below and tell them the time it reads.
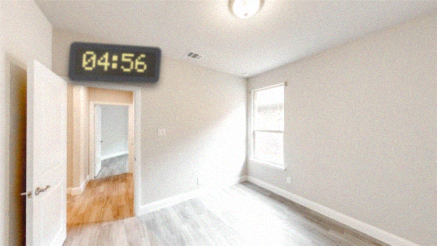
4:56
